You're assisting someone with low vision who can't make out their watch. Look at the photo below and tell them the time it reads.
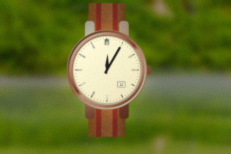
12:05
